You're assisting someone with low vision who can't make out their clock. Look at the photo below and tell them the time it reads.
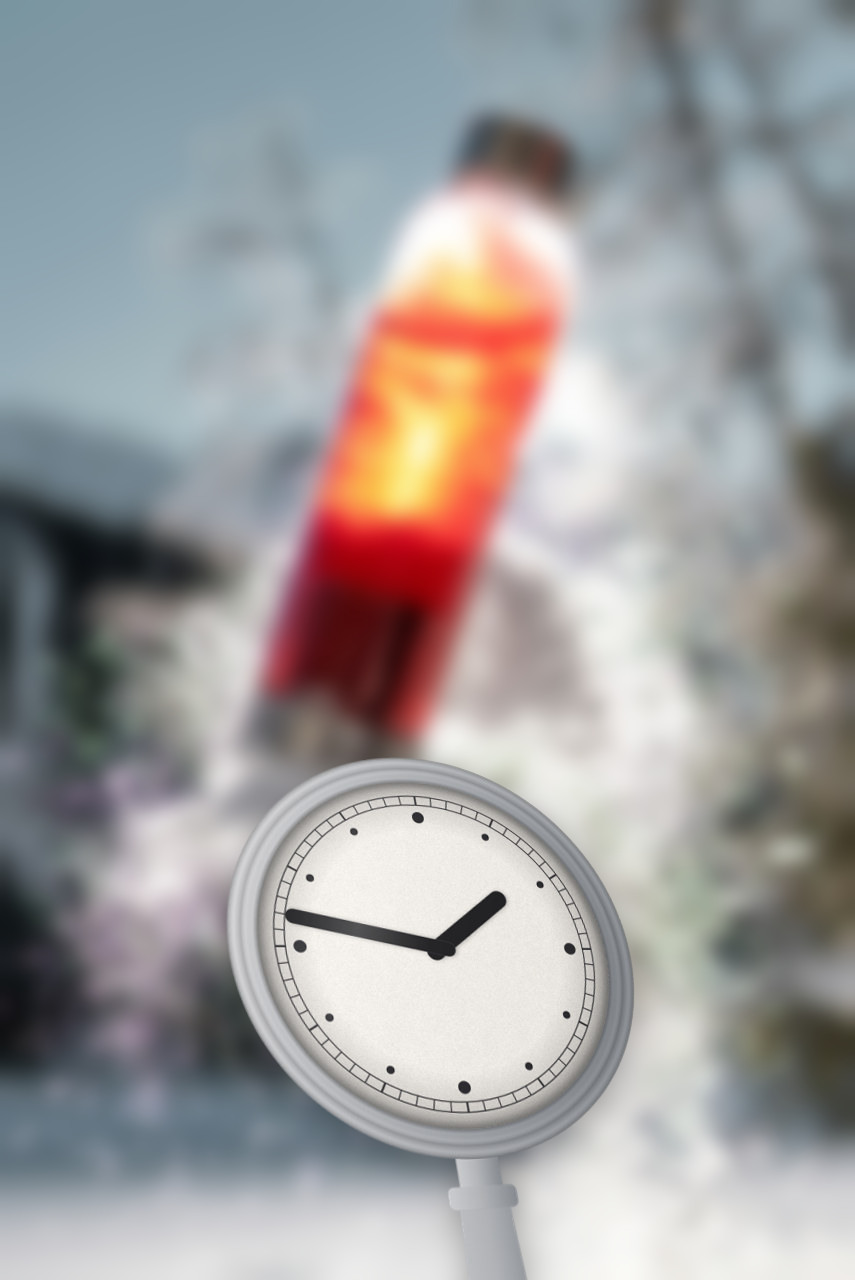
1:47
